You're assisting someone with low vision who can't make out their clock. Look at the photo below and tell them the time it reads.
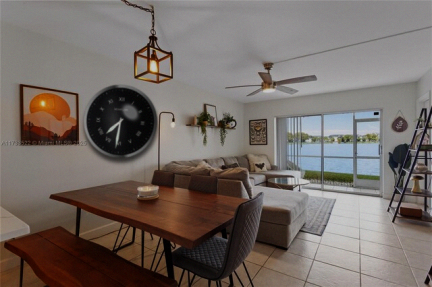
7:31
